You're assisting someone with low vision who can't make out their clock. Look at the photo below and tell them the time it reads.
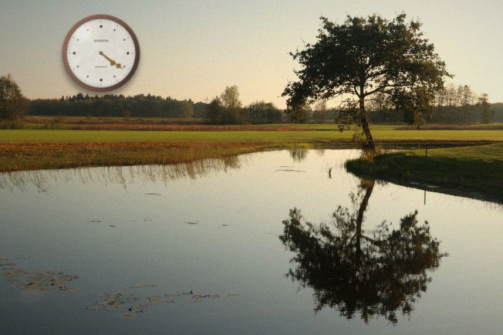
4:21
